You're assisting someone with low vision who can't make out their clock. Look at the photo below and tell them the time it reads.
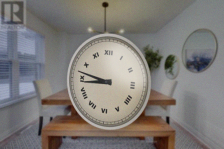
8:47
